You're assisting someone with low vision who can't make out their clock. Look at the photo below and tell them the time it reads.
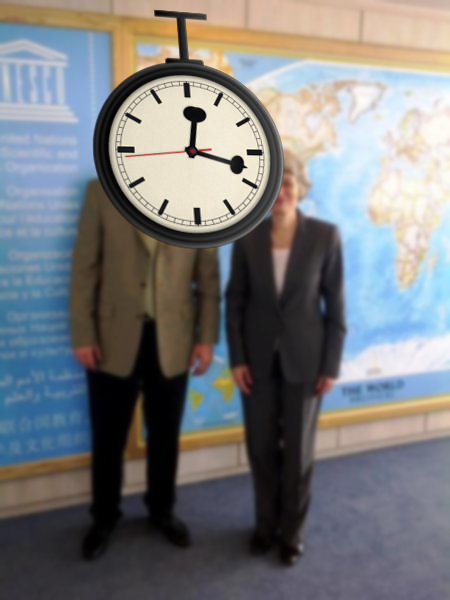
12:17:44
